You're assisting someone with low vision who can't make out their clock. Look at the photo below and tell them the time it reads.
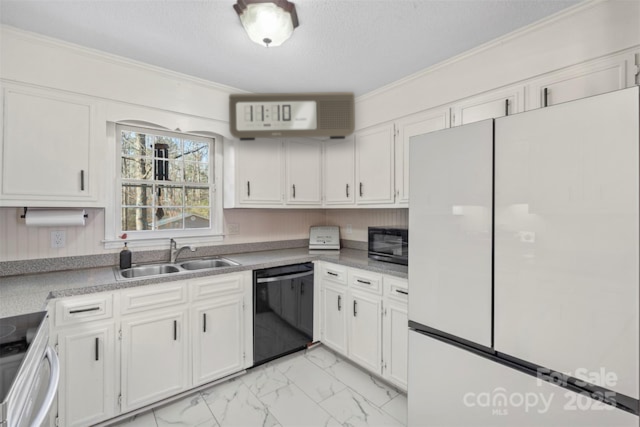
11:10
